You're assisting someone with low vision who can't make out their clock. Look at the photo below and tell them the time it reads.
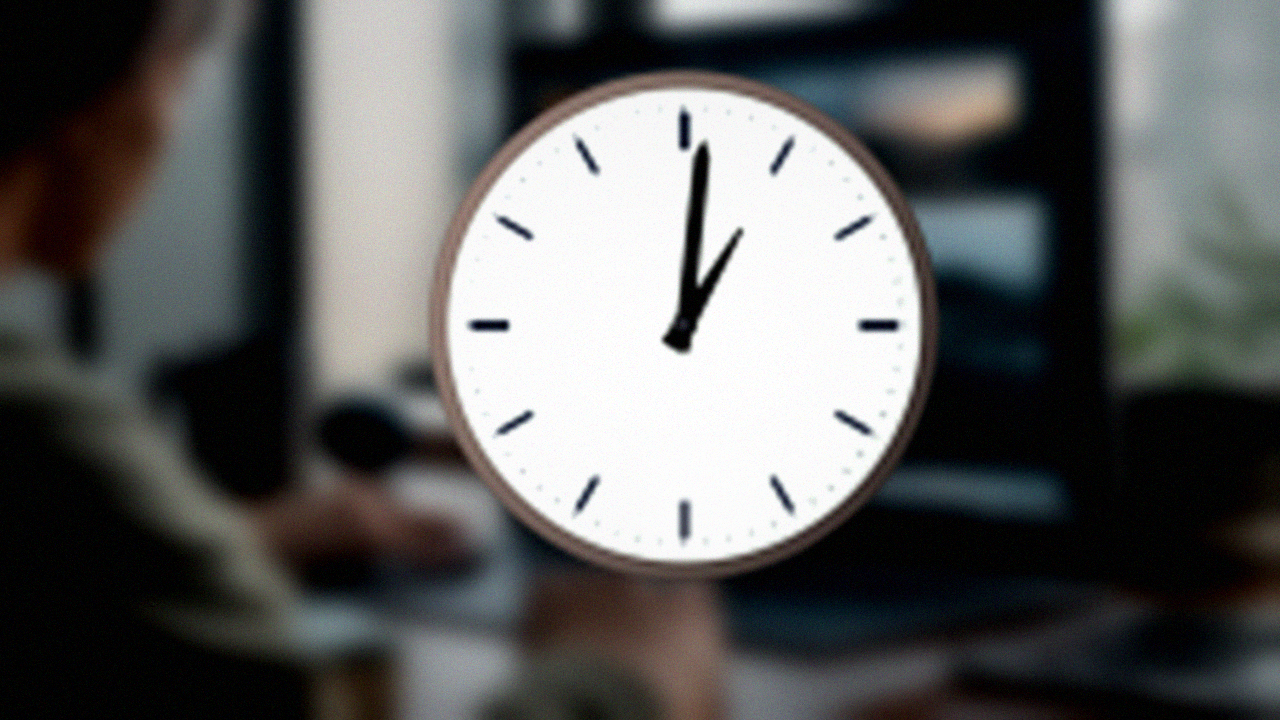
1:01
